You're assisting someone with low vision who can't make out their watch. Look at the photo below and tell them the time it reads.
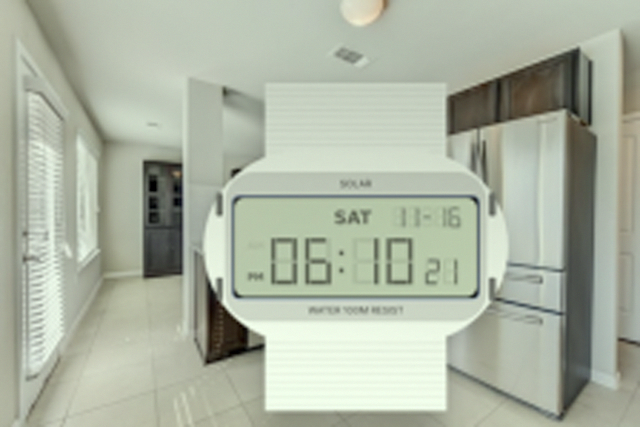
6:10:21
